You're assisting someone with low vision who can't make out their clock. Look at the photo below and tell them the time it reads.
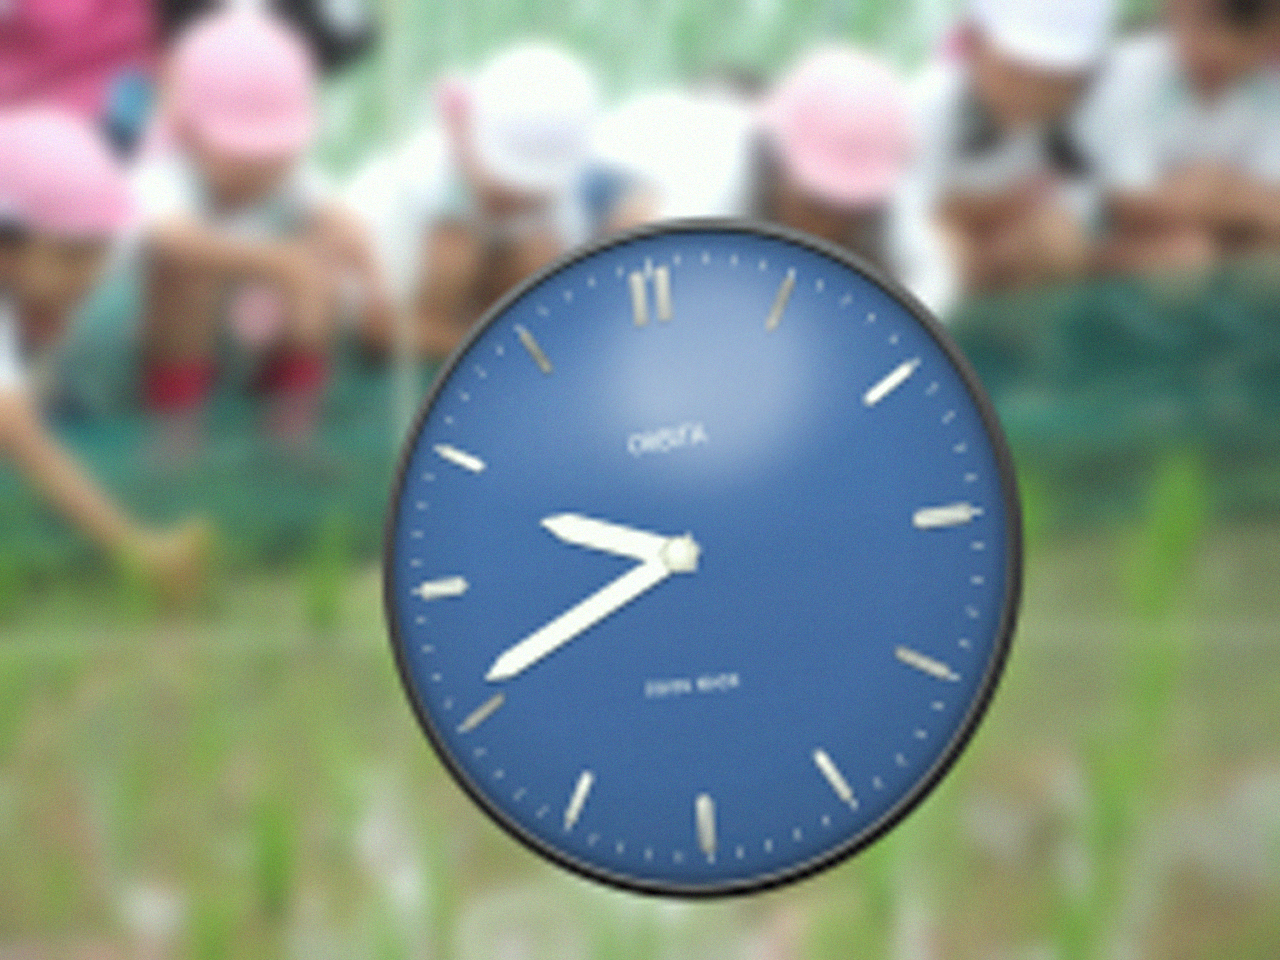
9:41
